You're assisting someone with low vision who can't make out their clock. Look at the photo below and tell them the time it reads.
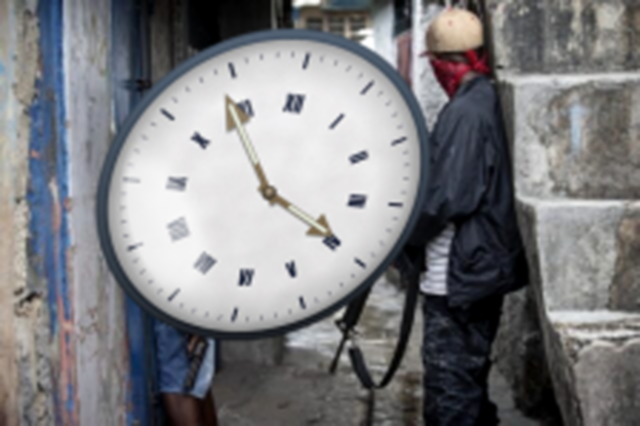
3:54
